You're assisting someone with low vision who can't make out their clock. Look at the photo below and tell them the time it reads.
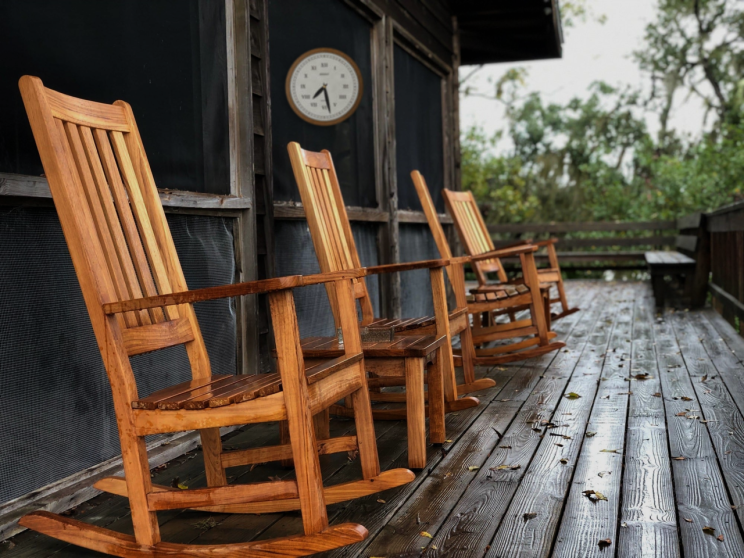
7:28
